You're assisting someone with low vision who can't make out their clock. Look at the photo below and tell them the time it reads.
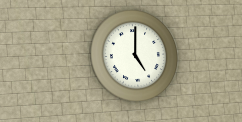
5:01
